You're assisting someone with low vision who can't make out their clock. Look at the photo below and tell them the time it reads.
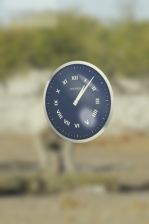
1:07
